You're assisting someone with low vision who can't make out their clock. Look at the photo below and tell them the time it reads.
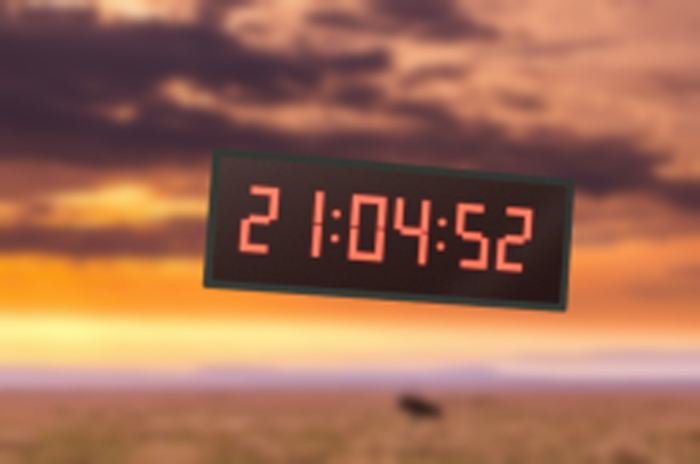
21:04:52
